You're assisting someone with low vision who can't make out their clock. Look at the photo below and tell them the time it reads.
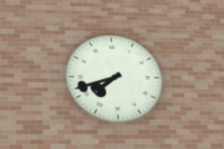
7:42
